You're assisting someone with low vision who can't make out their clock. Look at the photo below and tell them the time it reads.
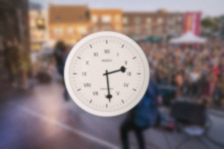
2:29
